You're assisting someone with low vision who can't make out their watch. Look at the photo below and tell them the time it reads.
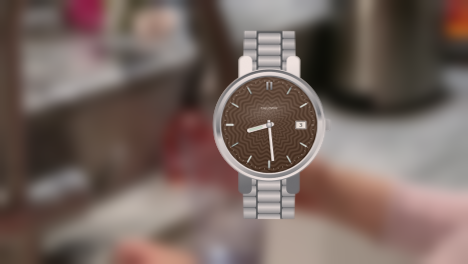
8:29
